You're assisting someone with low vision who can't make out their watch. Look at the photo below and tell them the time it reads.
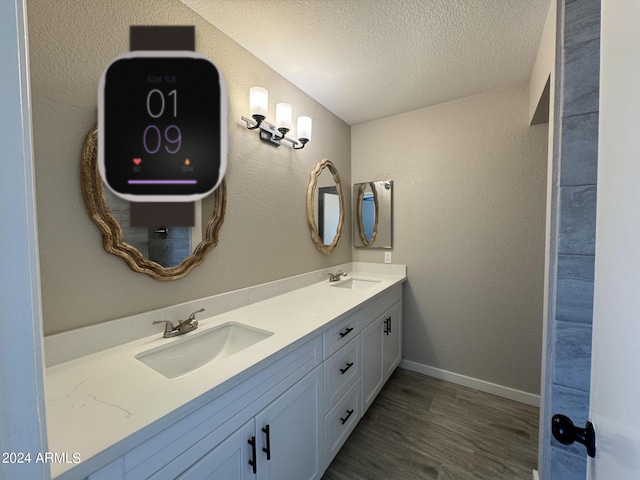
1:09
